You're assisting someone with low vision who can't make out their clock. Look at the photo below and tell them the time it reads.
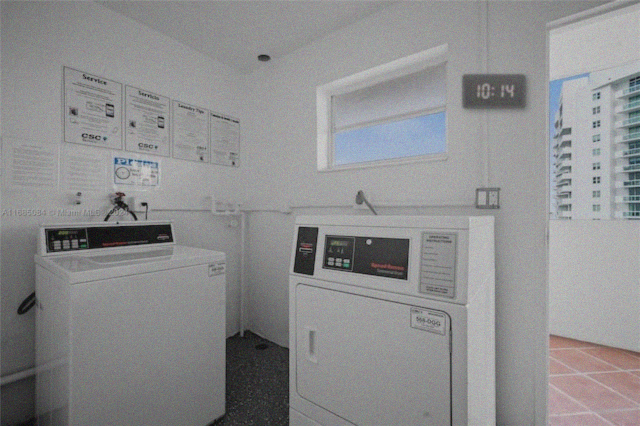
10:14
